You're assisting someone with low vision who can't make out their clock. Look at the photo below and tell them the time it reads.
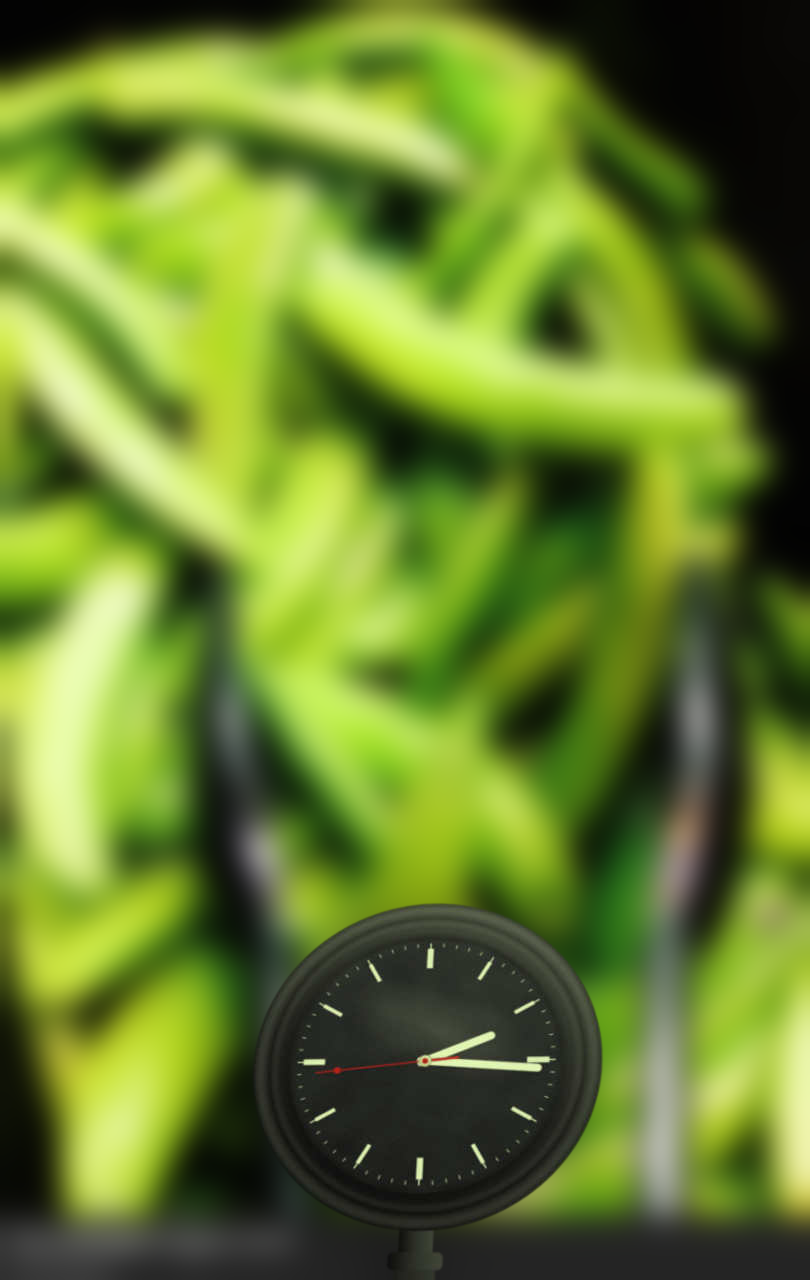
2:15:44
